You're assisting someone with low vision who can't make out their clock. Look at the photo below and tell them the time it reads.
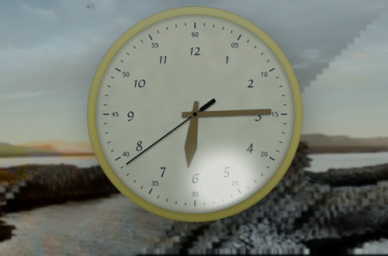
6:14:39
